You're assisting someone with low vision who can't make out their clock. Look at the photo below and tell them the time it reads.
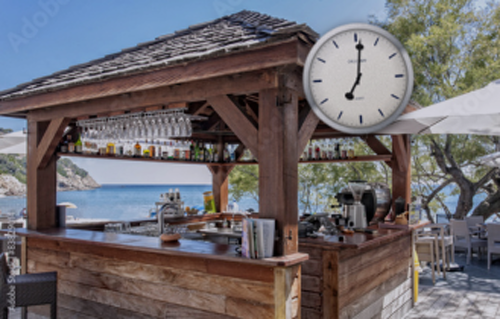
7:01
